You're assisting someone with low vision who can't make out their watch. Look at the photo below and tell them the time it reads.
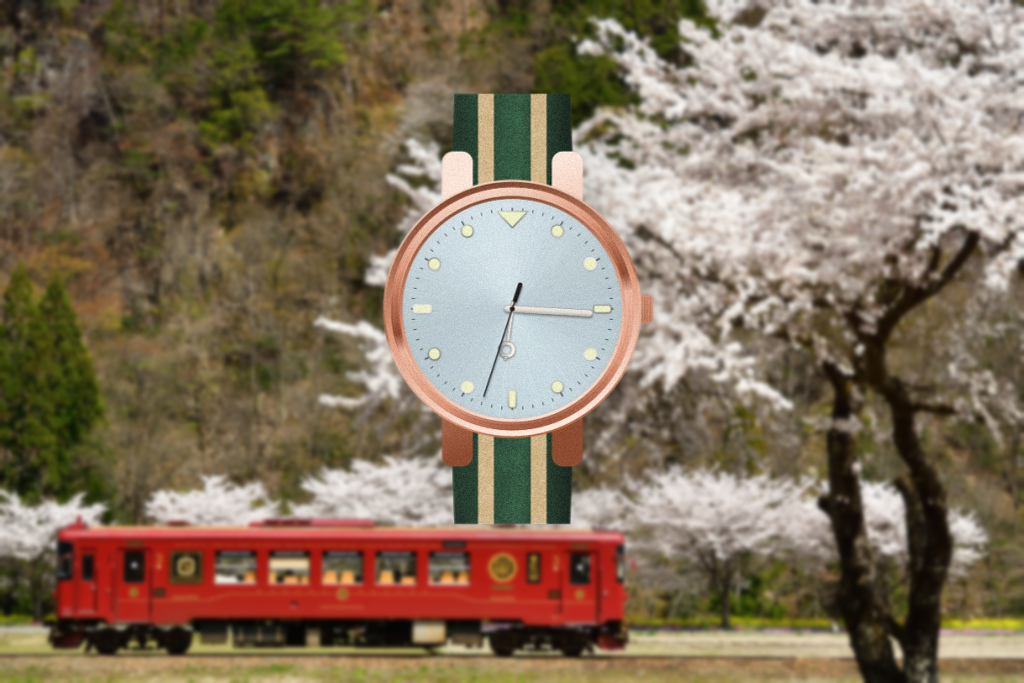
6:15:33
